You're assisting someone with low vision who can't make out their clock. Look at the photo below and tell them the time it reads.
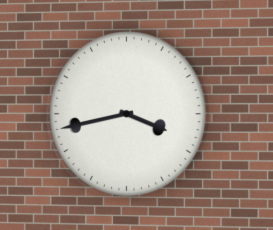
3:43
